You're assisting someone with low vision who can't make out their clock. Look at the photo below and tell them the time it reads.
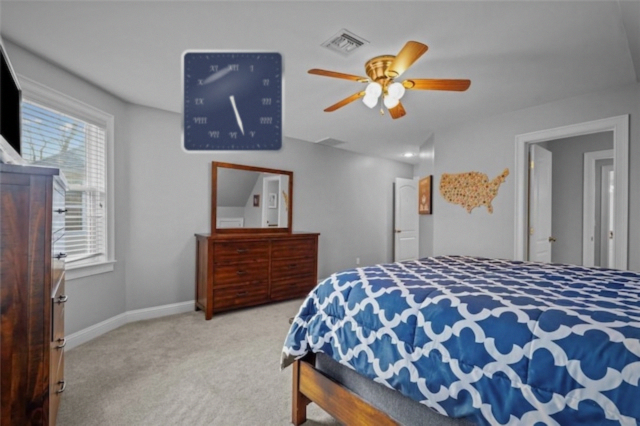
5:27
